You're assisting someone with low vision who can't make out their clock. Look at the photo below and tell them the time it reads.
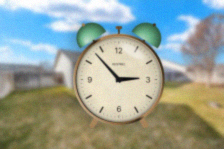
2:53
